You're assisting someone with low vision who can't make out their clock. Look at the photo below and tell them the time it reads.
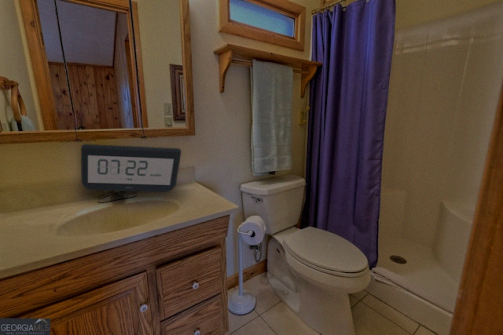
7:22
